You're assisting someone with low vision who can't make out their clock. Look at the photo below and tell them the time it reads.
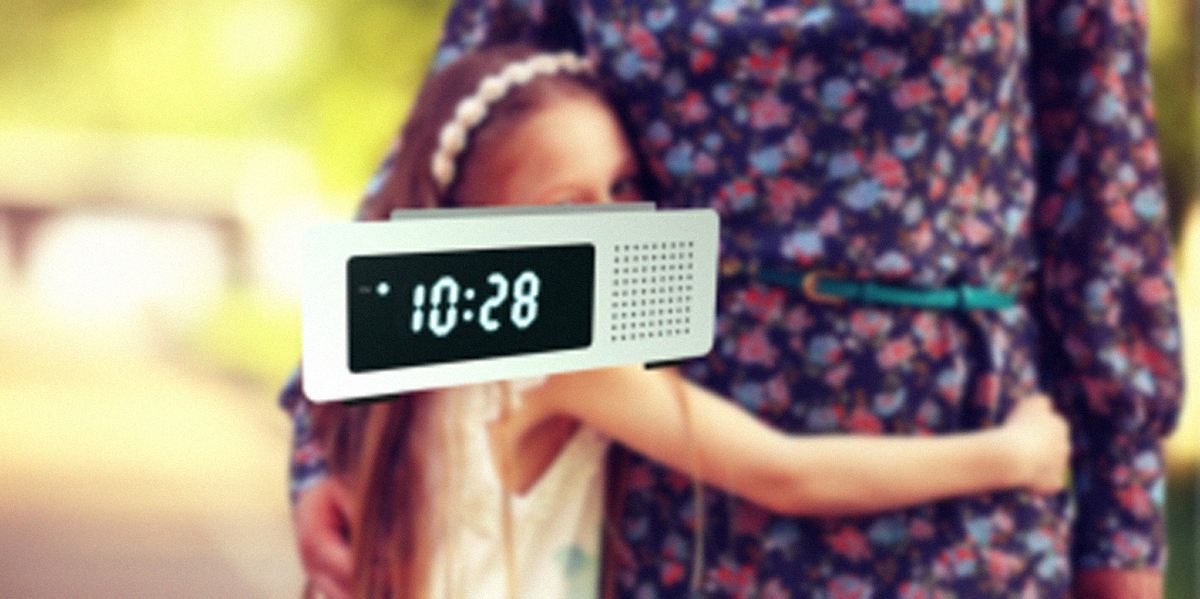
10:28
